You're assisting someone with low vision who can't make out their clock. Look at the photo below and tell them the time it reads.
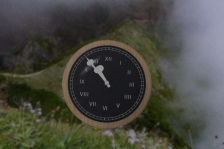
10:53
